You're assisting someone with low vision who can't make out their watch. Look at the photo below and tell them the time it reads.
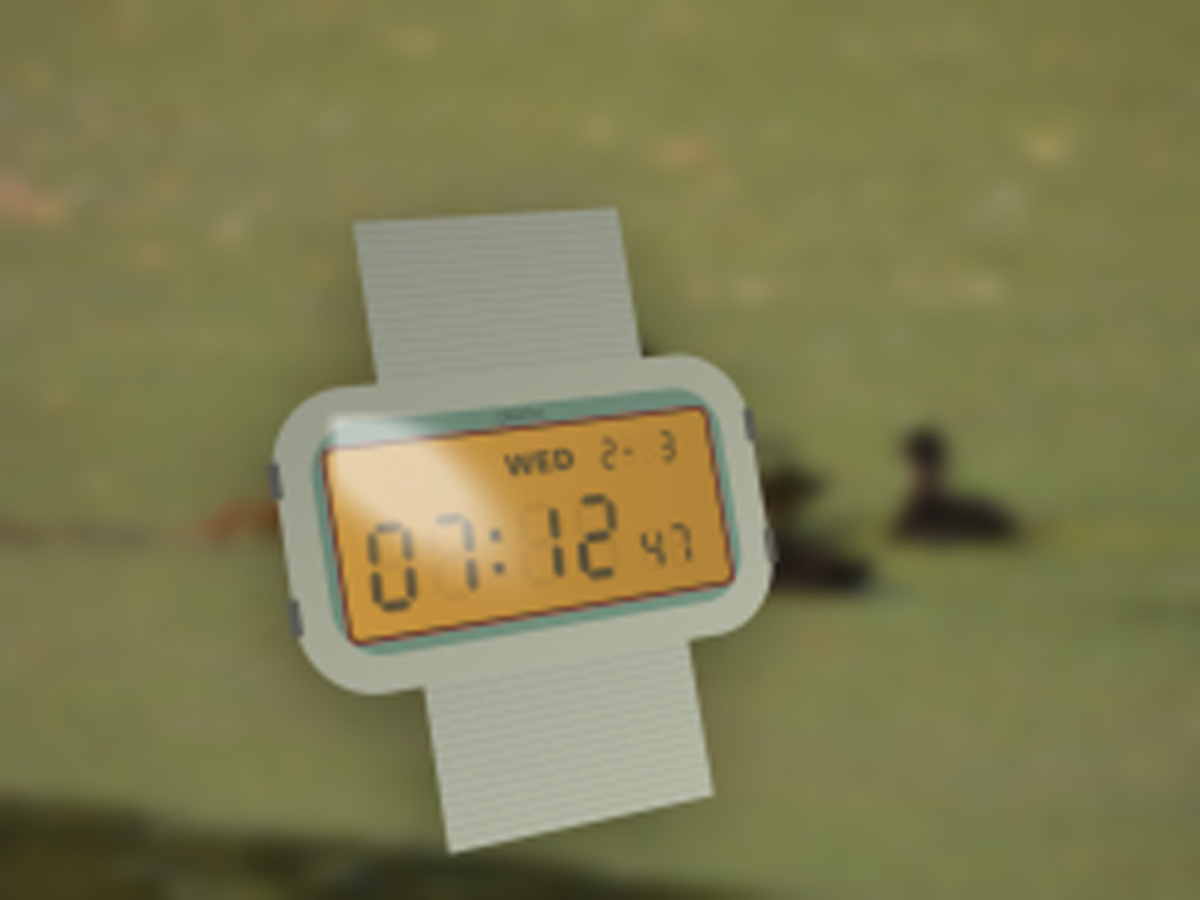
7:12:47
